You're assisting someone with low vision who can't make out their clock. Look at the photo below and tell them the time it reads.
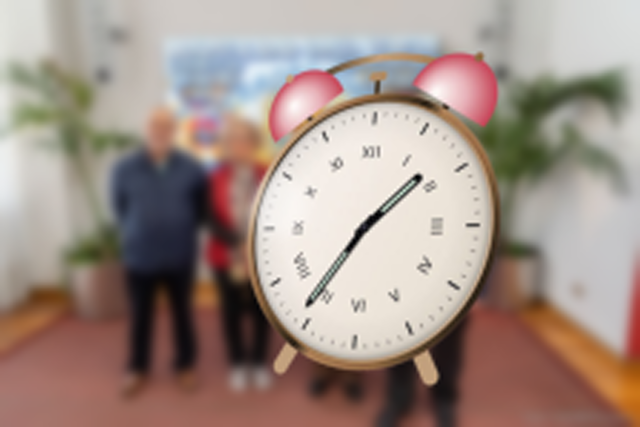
1:36
